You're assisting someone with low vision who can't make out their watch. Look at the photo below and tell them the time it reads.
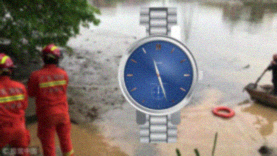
11:27
